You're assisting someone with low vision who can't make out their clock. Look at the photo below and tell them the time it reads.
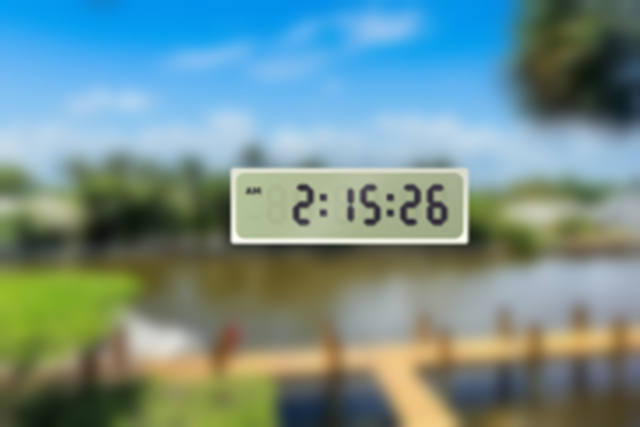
2:15:26
